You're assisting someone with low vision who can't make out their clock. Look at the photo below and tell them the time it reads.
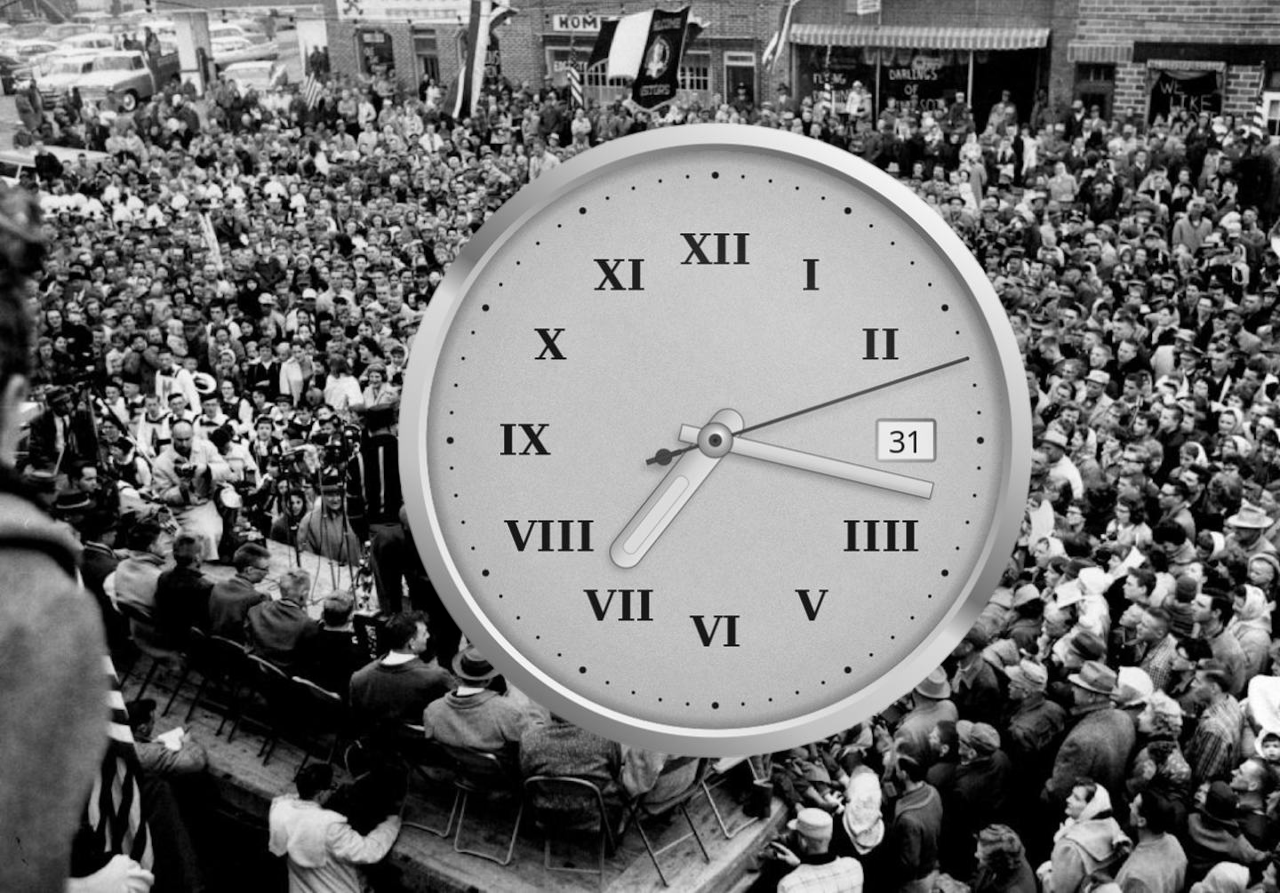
7:17:12
